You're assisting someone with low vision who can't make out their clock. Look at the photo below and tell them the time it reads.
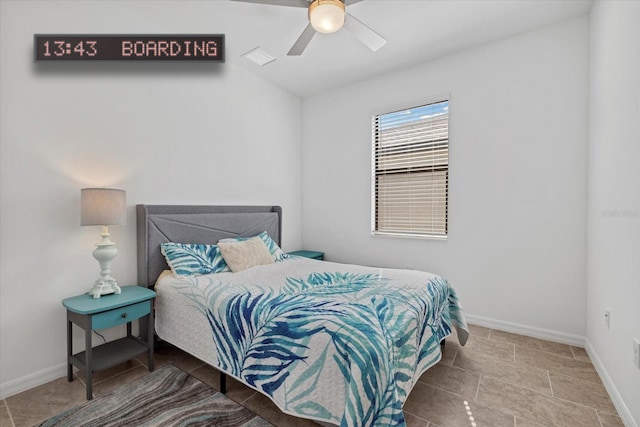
13:43
